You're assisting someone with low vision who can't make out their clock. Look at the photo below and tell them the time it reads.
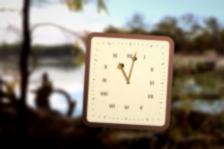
11:02
